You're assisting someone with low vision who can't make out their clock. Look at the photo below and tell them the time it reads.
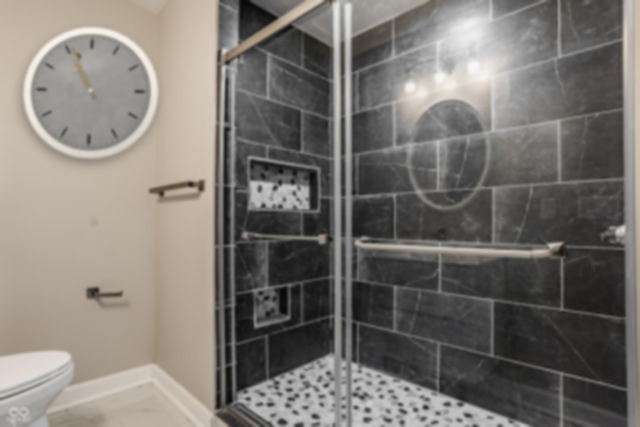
10:56
